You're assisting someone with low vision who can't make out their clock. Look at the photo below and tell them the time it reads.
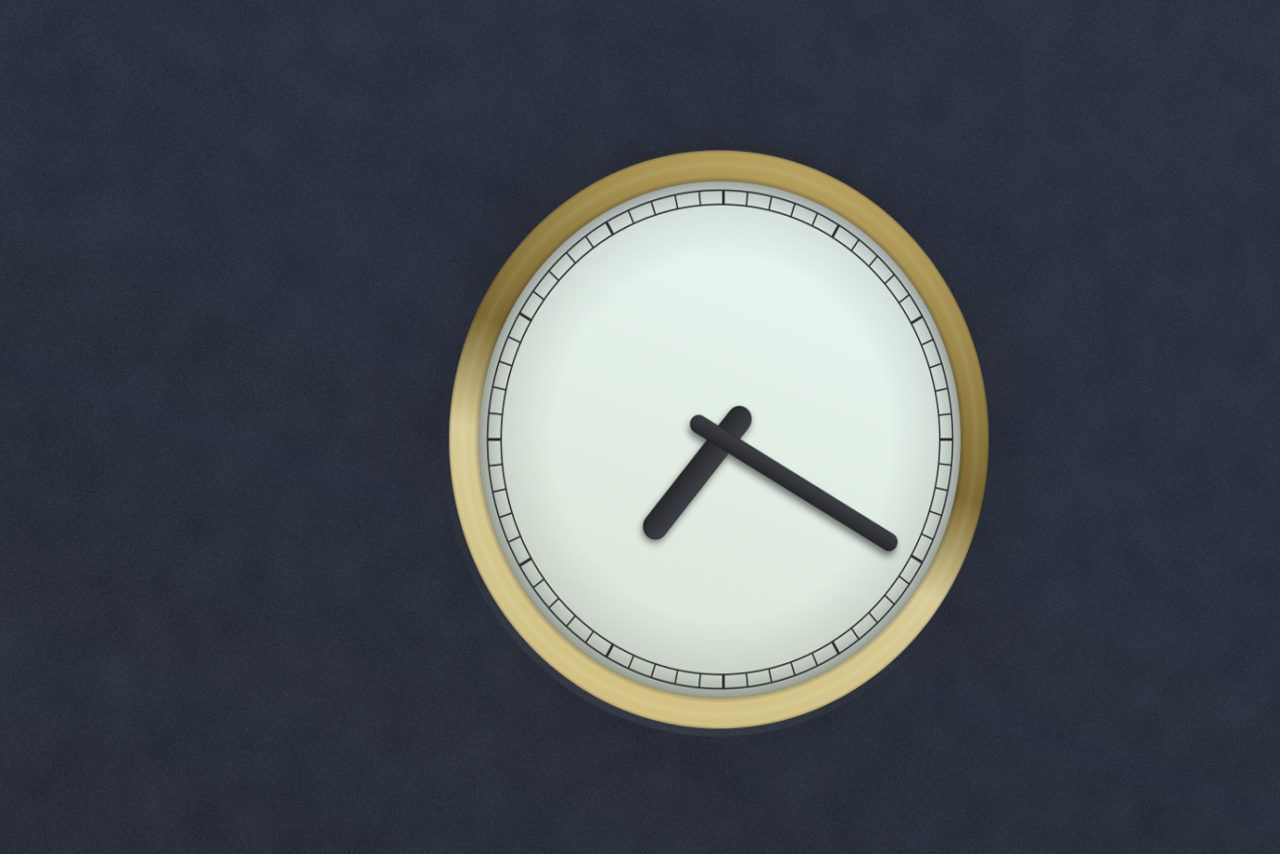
7:20
